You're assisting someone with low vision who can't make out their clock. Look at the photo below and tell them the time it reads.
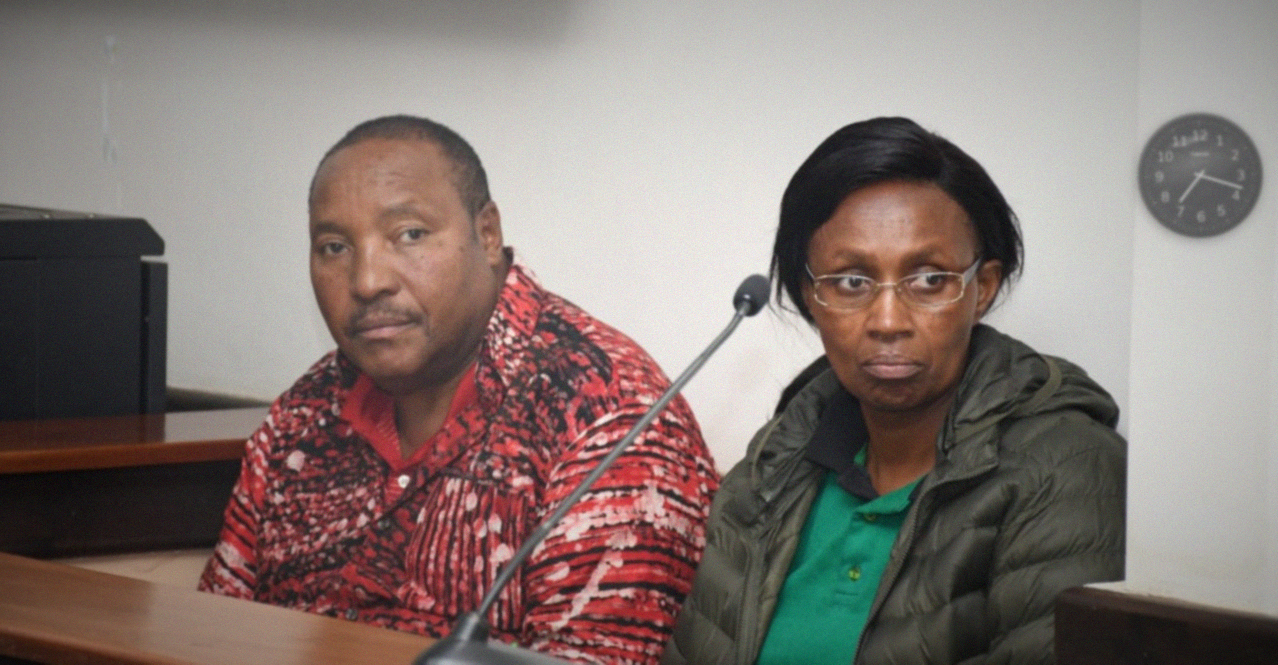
7:18
